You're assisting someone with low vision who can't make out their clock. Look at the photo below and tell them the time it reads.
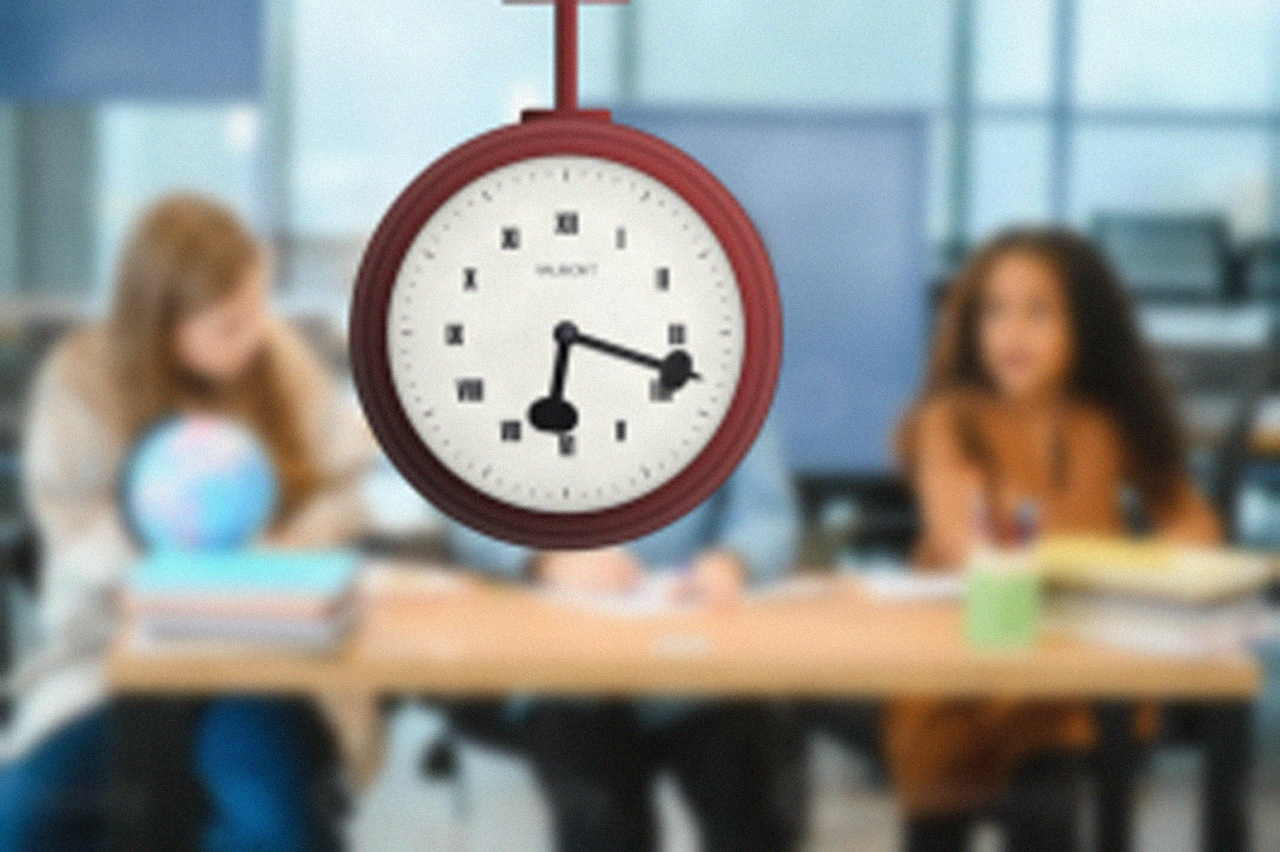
6:18
